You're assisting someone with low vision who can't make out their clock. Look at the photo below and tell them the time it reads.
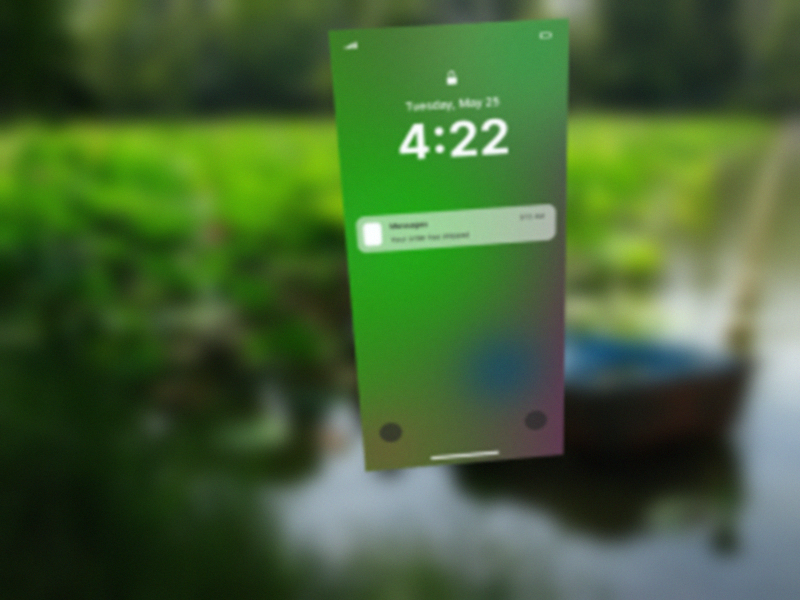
4:22
